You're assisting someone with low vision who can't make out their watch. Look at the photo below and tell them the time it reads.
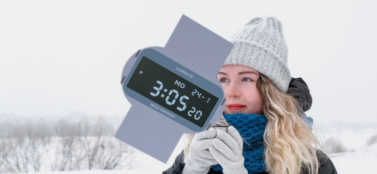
3:05:20
